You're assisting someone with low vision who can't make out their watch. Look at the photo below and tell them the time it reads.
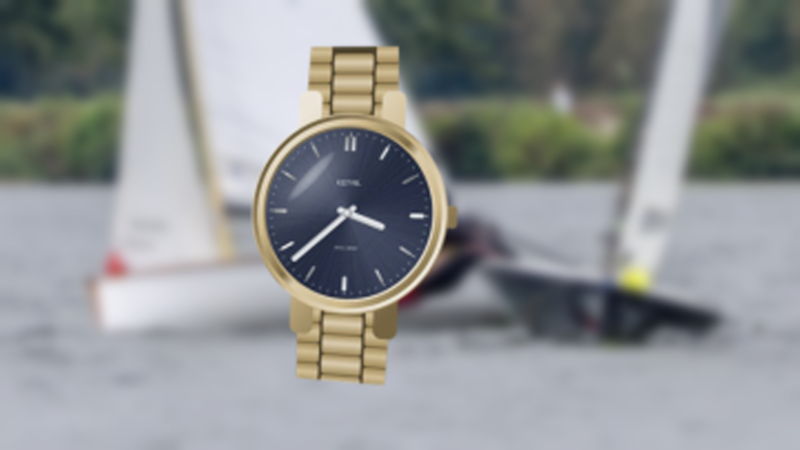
3:38
